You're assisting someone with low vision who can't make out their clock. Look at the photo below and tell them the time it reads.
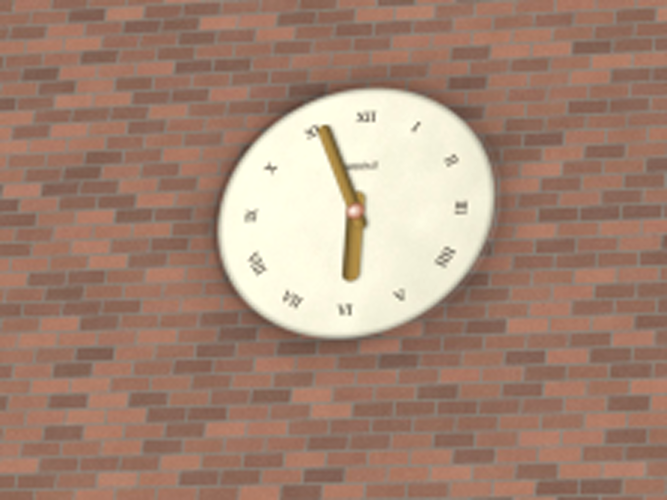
5:56
